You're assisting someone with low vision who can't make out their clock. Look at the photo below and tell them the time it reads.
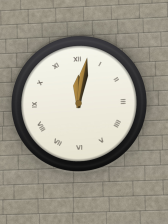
12:02
